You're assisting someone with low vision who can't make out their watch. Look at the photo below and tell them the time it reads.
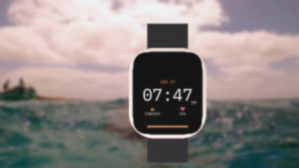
7:47
